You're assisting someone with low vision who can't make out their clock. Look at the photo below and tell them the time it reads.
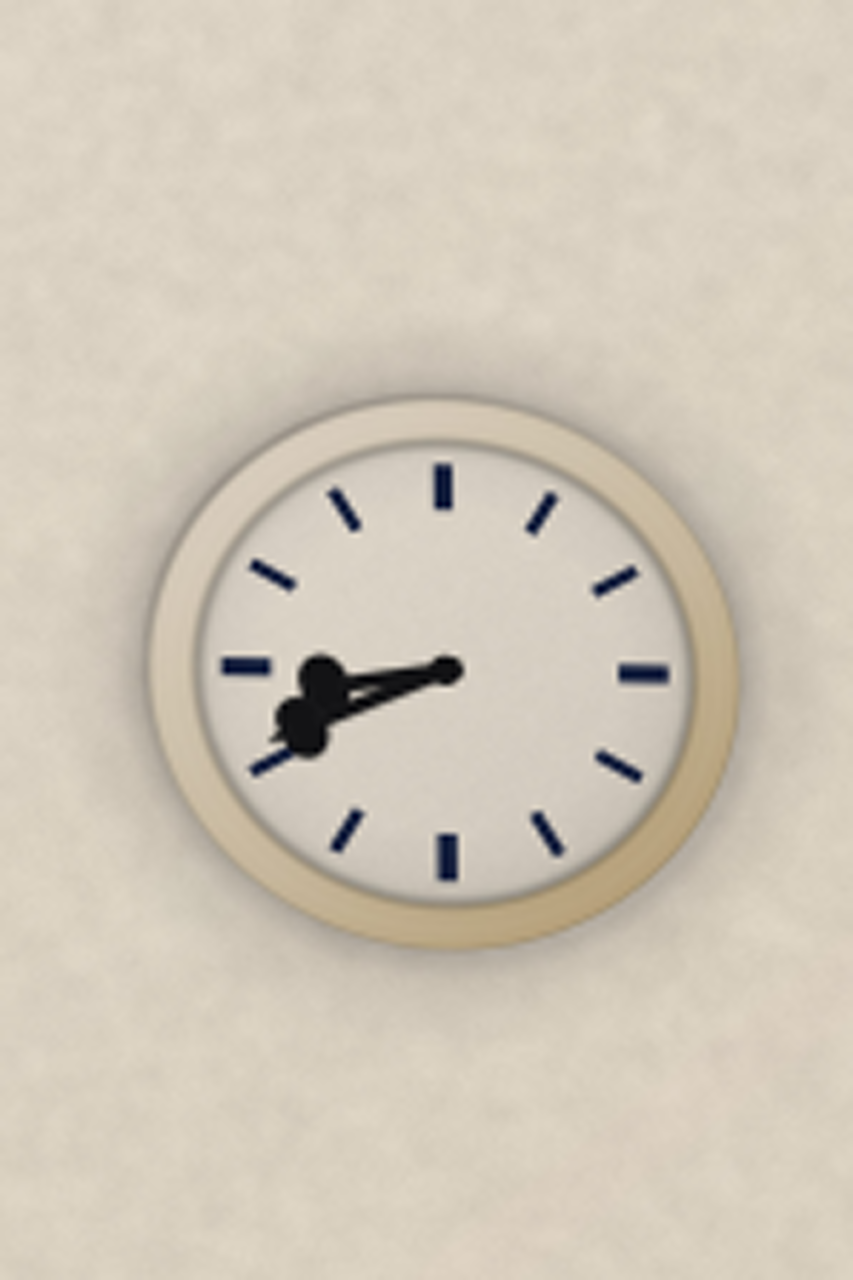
8:41
